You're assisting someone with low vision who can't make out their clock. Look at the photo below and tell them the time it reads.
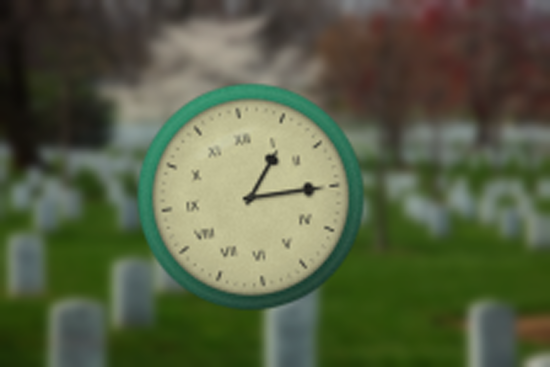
1:15
